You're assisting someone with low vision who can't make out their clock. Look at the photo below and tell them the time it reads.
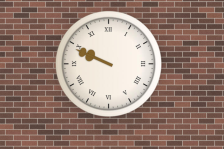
9:49
